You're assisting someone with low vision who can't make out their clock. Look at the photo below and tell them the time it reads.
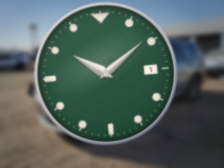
10:09
